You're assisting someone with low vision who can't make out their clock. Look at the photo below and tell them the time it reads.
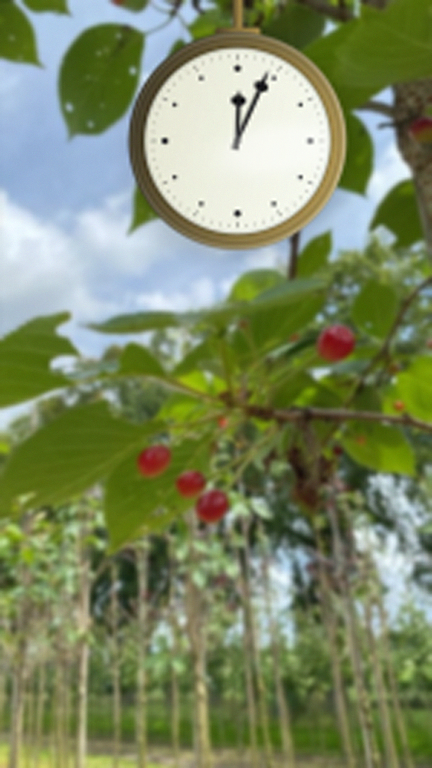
12:04
